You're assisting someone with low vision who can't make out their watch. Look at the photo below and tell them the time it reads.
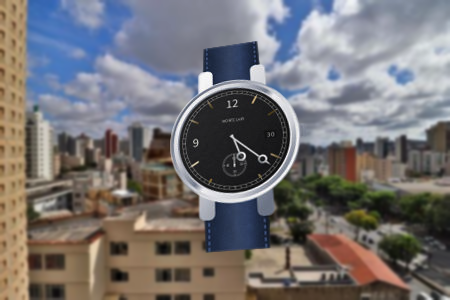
5:22
